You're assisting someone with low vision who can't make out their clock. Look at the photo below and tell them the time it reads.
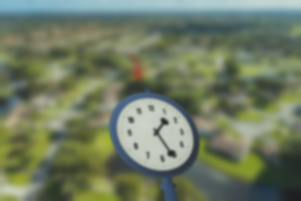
1:26
